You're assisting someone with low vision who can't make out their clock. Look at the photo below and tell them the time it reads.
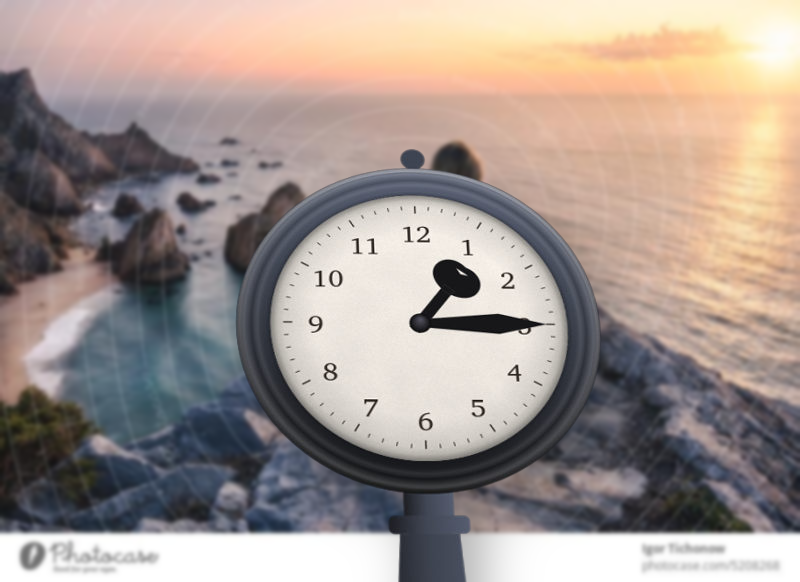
1:15
